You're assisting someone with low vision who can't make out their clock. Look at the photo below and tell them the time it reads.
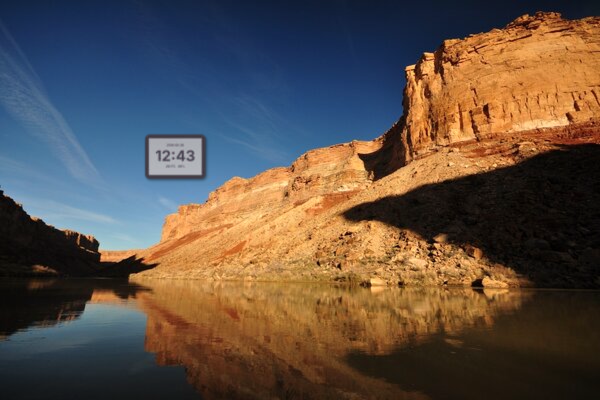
12:43
